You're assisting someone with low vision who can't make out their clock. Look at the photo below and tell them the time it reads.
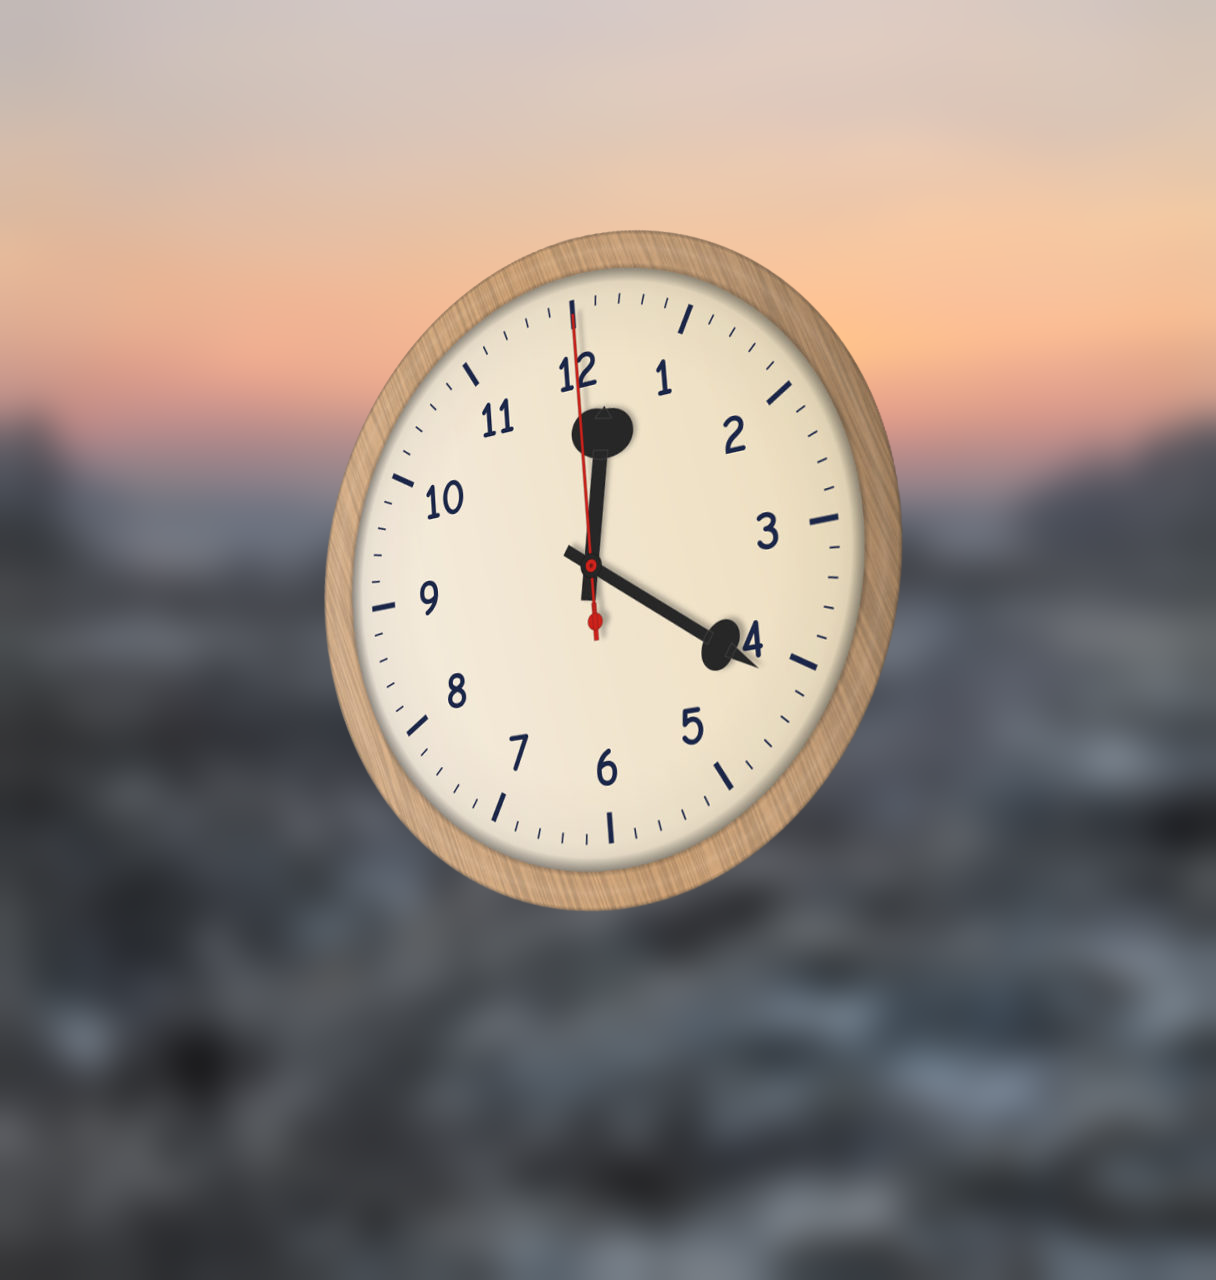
12:21:00
